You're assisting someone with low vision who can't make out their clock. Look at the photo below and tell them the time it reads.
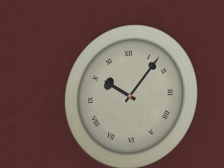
10:07
